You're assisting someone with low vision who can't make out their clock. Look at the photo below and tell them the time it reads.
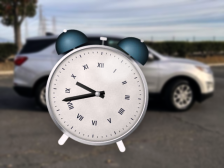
9:42
